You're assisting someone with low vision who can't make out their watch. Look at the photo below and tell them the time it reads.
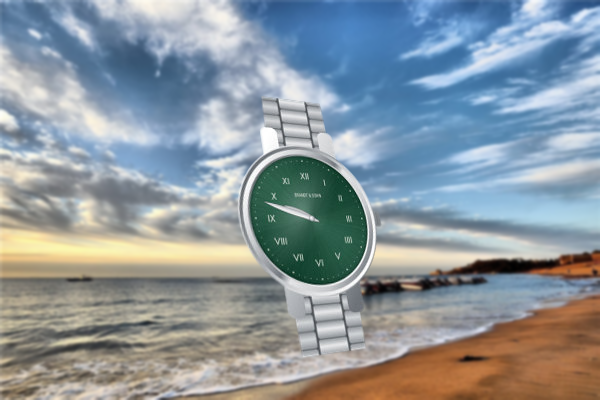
9:48
